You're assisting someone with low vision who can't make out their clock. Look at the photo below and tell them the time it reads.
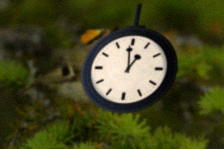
12:59
